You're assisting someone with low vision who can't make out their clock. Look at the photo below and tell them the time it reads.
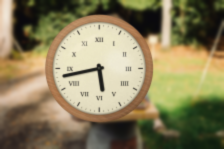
5:43
